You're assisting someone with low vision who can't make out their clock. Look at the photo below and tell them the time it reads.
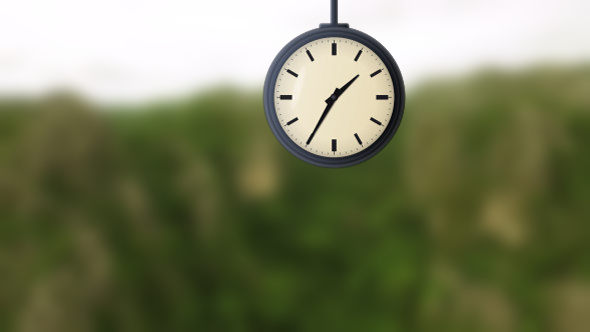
1:35
